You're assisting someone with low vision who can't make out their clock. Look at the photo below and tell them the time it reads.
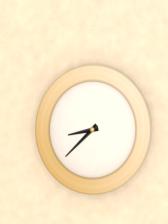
8:38
